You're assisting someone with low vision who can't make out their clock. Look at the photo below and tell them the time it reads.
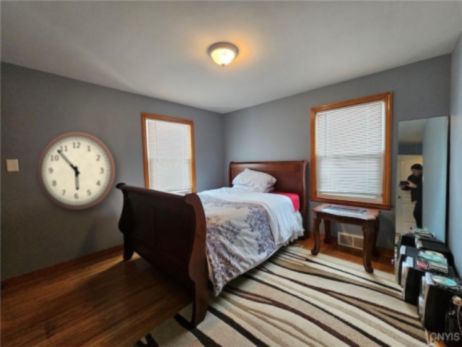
5:53
